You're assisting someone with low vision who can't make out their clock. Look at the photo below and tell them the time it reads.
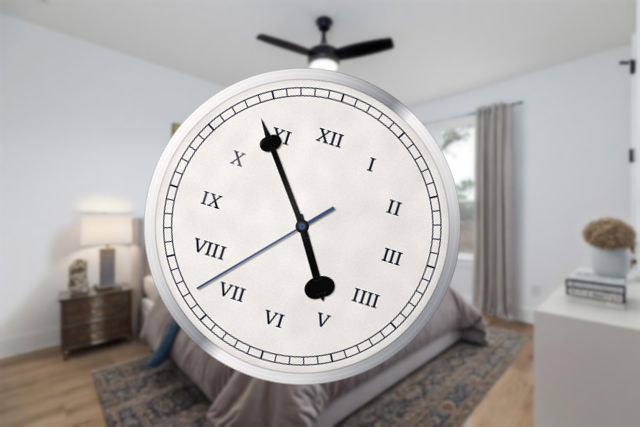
4:53:37
